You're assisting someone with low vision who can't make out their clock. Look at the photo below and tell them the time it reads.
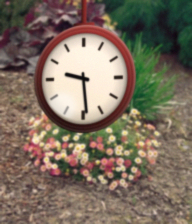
9:29
